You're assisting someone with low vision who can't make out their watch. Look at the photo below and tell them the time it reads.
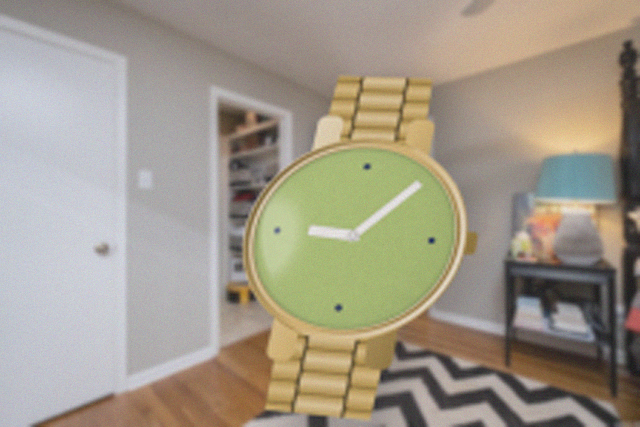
9:07
